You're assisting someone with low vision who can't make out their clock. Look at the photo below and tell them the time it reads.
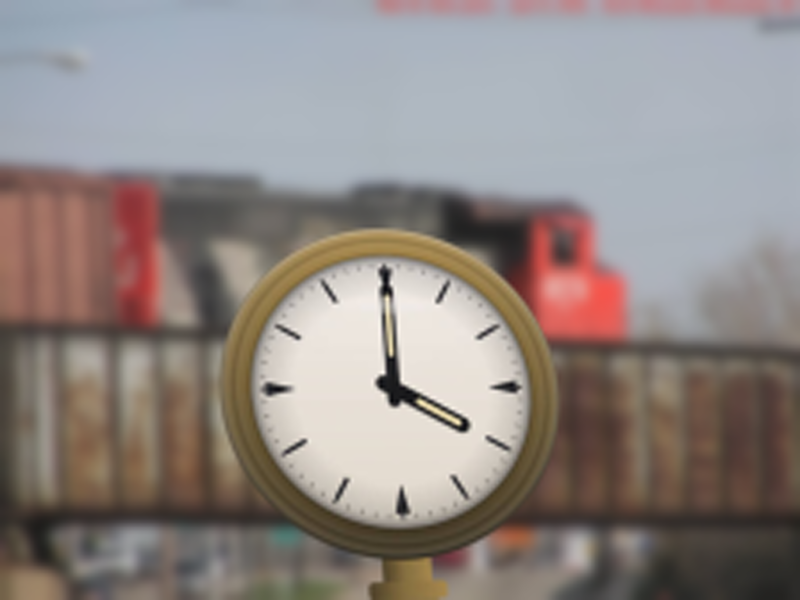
4:00
